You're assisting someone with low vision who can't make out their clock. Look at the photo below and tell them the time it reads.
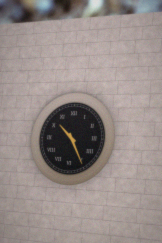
10:25
